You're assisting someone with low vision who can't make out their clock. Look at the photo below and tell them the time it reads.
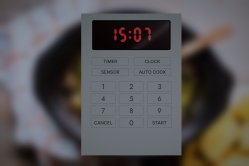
15:07
